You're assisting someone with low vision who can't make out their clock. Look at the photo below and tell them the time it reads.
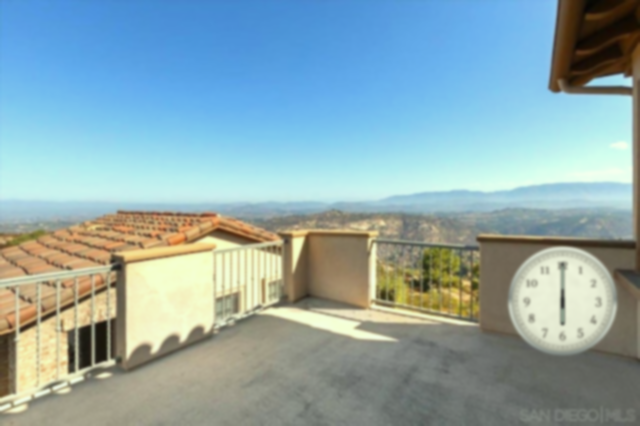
6:00
